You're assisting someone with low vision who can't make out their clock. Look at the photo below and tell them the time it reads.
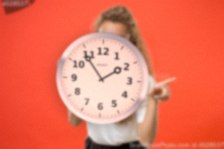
1:54
